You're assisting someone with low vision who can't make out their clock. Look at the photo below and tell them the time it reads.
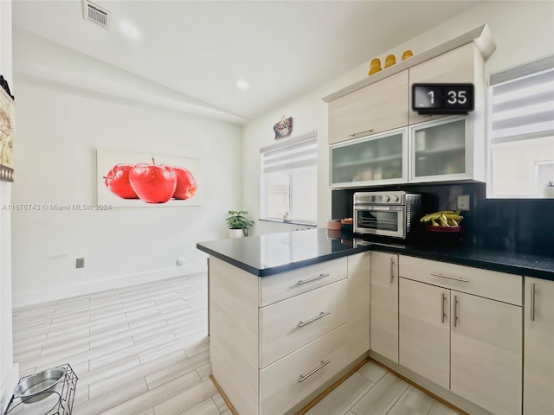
1:35
